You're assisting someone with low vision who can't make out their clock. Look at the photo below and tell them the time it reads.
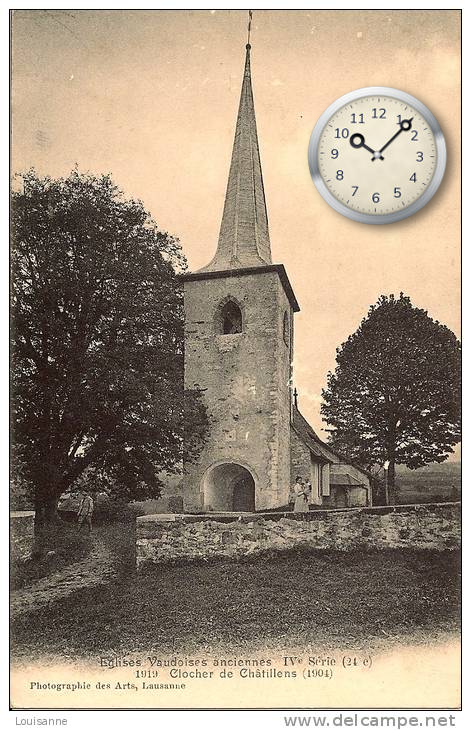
10:07
